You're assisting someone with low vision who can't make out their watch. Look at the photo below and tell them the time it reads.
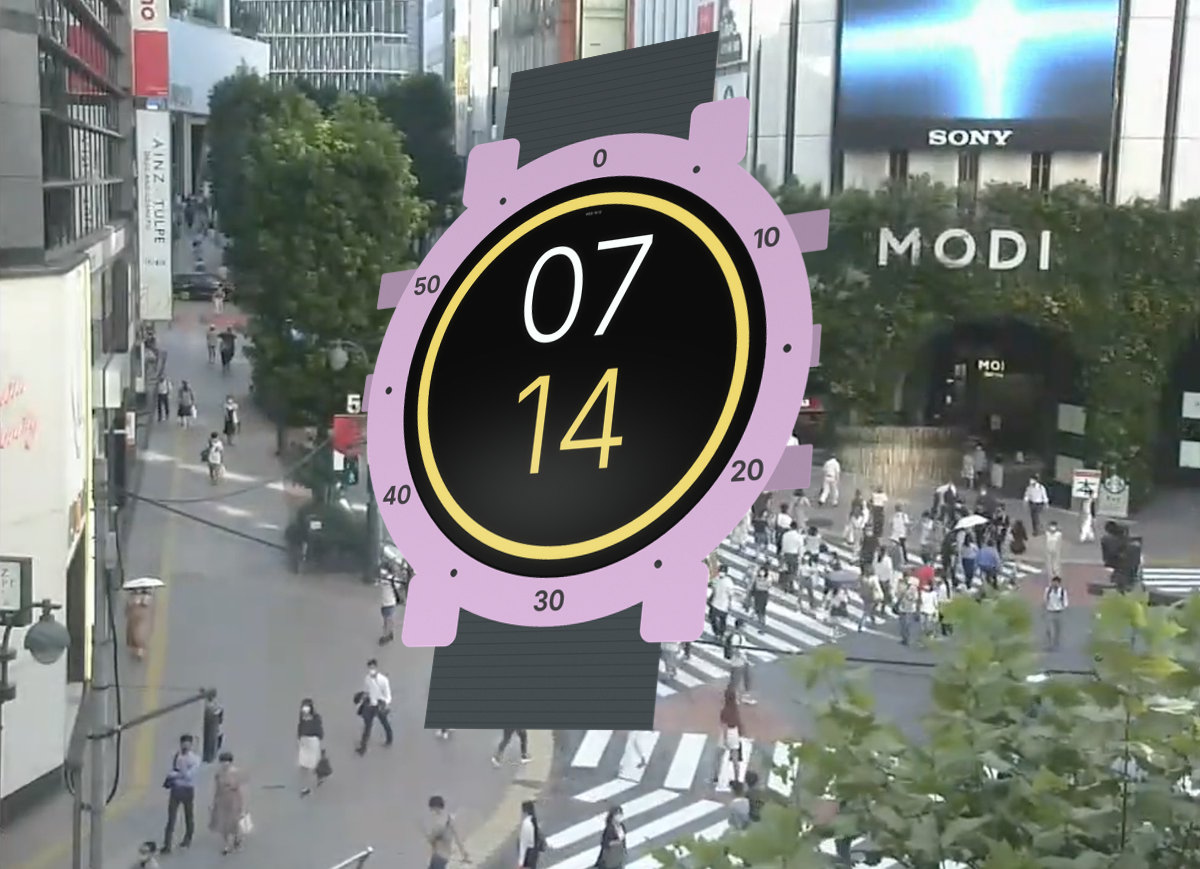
7:14
